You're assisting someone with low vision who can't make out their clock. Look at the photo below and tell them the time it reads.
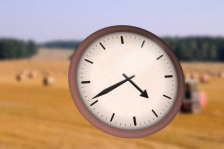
4:41
